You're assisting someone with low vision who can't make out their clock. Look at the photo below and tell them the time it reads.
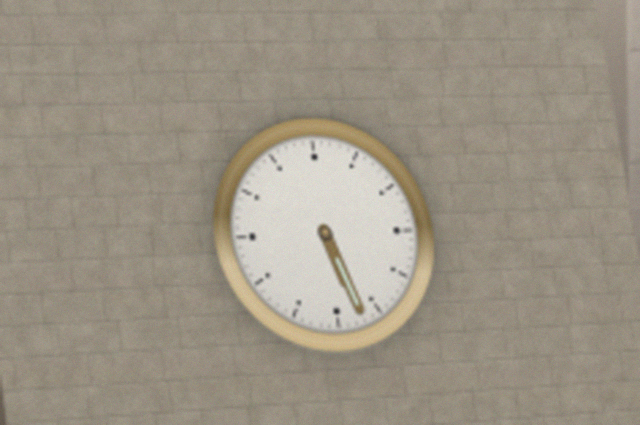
5:27
